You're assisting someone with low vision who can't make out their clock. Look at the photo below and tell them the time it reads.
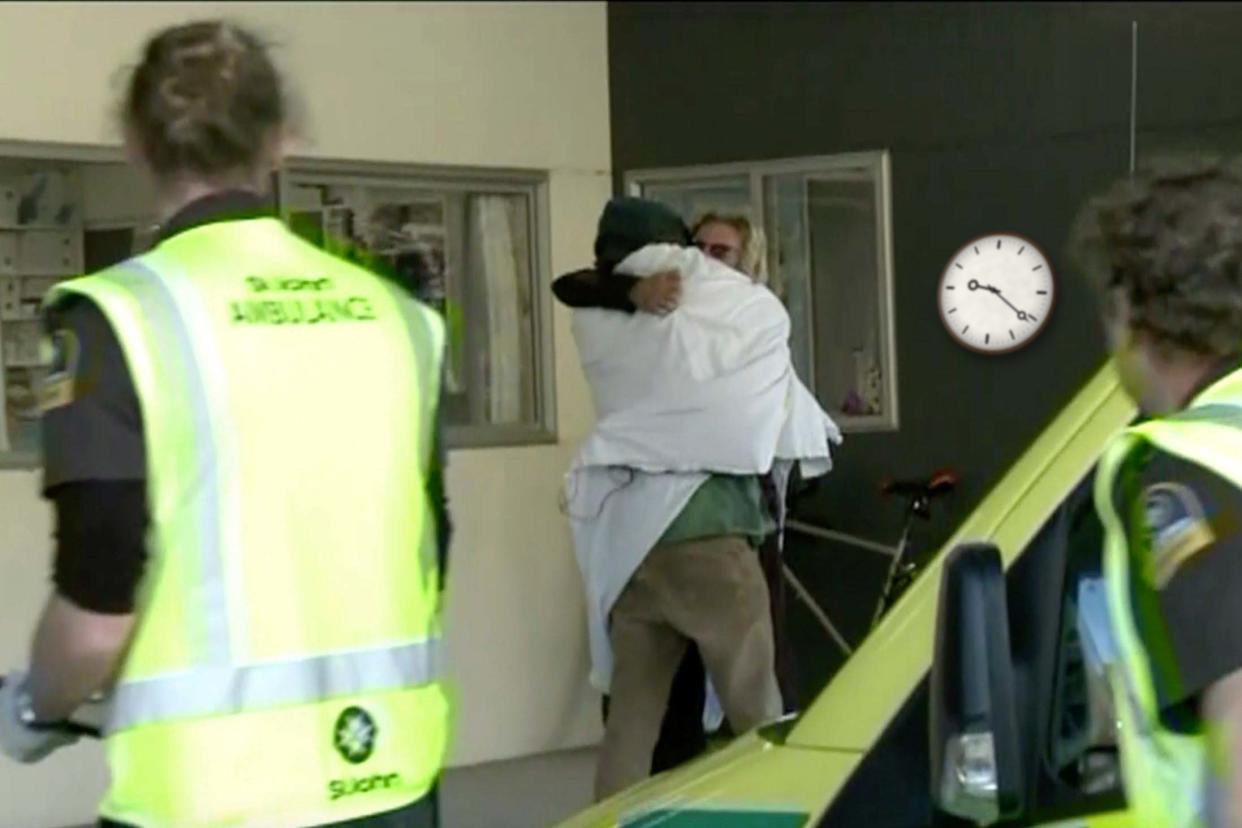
9:21
